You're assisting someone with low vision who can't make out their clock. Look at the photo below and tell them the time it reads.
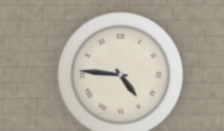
4:46
